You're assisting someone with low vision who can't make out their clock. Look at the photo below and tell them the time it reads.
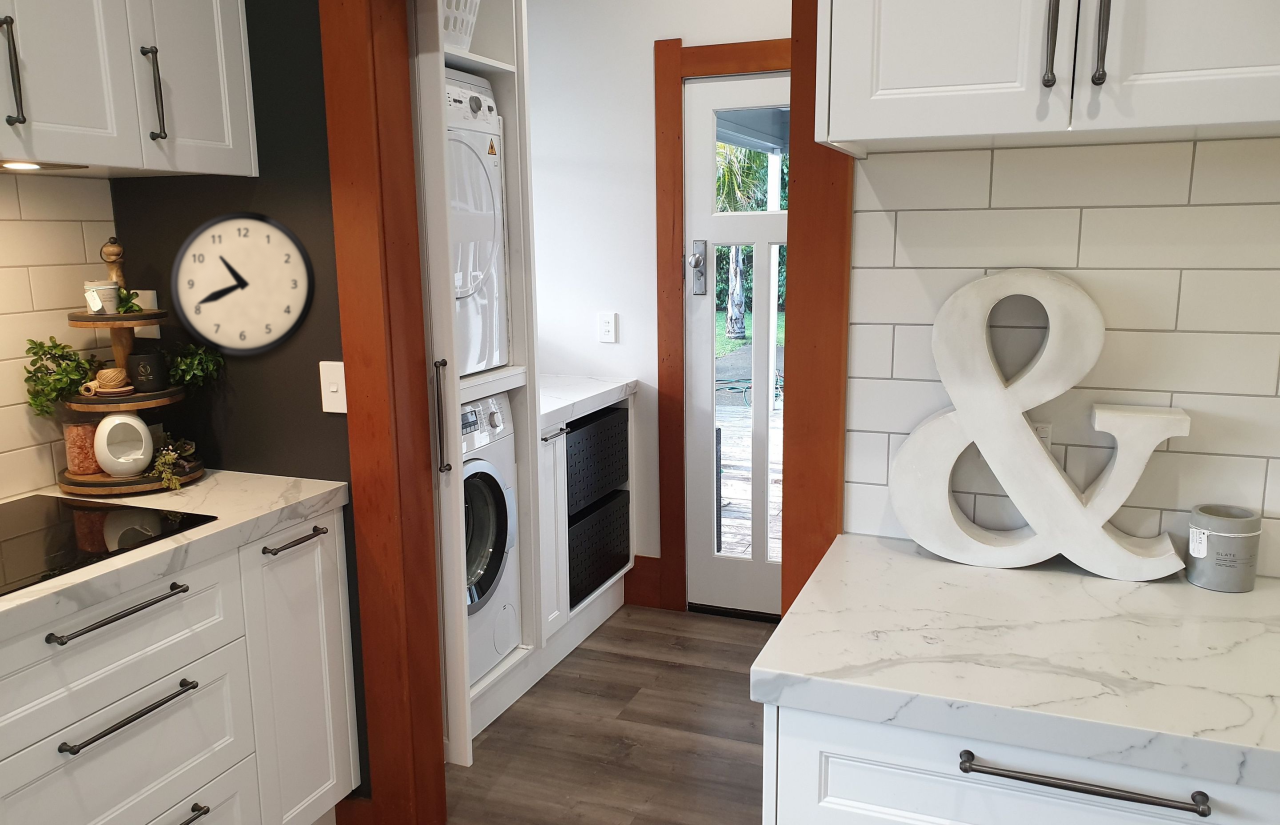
10:41
